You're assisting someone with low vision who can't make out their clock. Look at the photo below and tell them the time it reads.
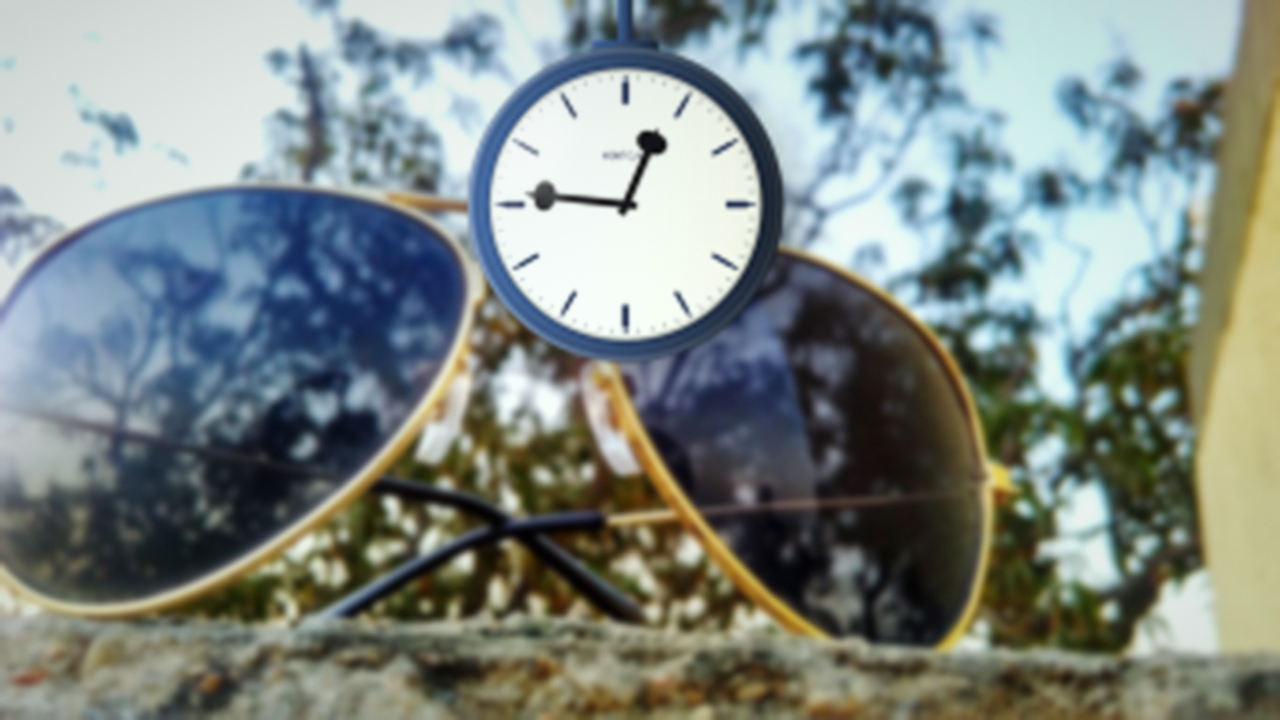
12:46
